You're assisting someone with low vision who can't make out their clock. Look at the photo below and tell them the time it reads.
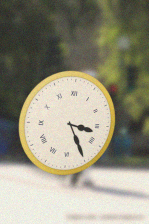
3:25
